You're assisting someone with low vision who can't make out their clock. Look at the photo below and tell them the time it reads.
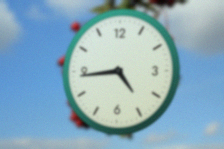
4:44
